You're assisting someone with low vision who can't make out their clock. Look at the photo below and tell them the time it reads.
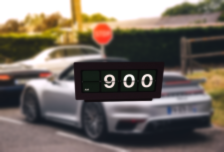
9:00
